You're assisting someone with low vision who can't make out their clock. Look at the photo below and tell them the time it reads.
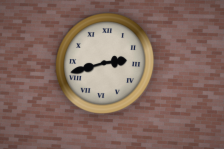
2:42
